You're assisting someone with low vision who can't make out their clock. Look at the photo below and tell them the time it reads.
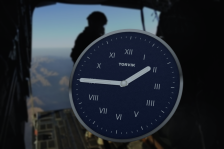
1:45
